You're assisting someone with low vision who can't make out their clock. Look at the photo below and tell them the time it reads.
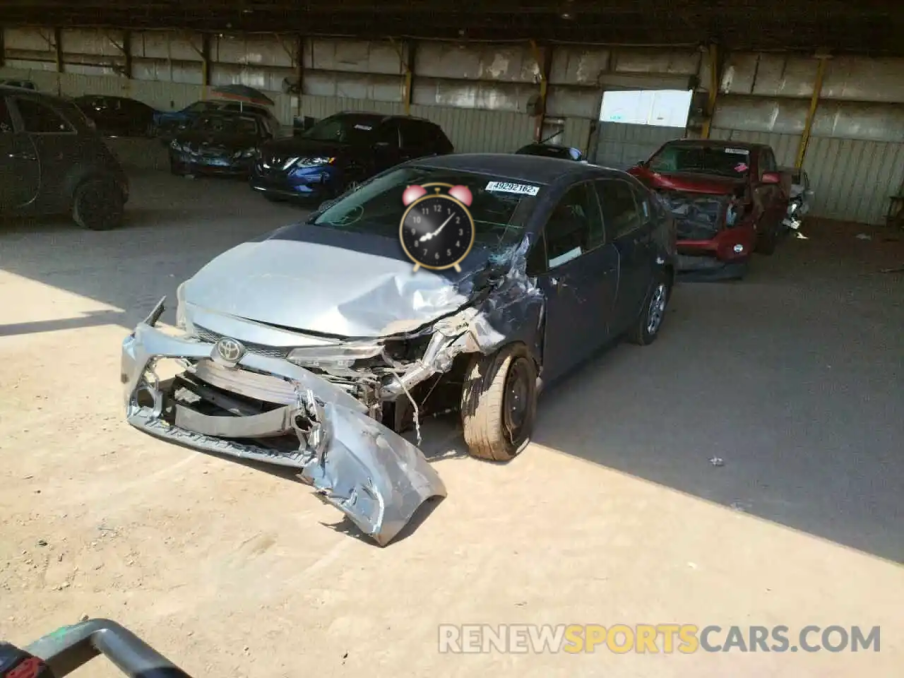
8:07
